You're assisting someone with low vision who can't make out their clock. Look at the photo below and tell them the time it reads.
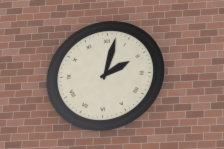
2:02
